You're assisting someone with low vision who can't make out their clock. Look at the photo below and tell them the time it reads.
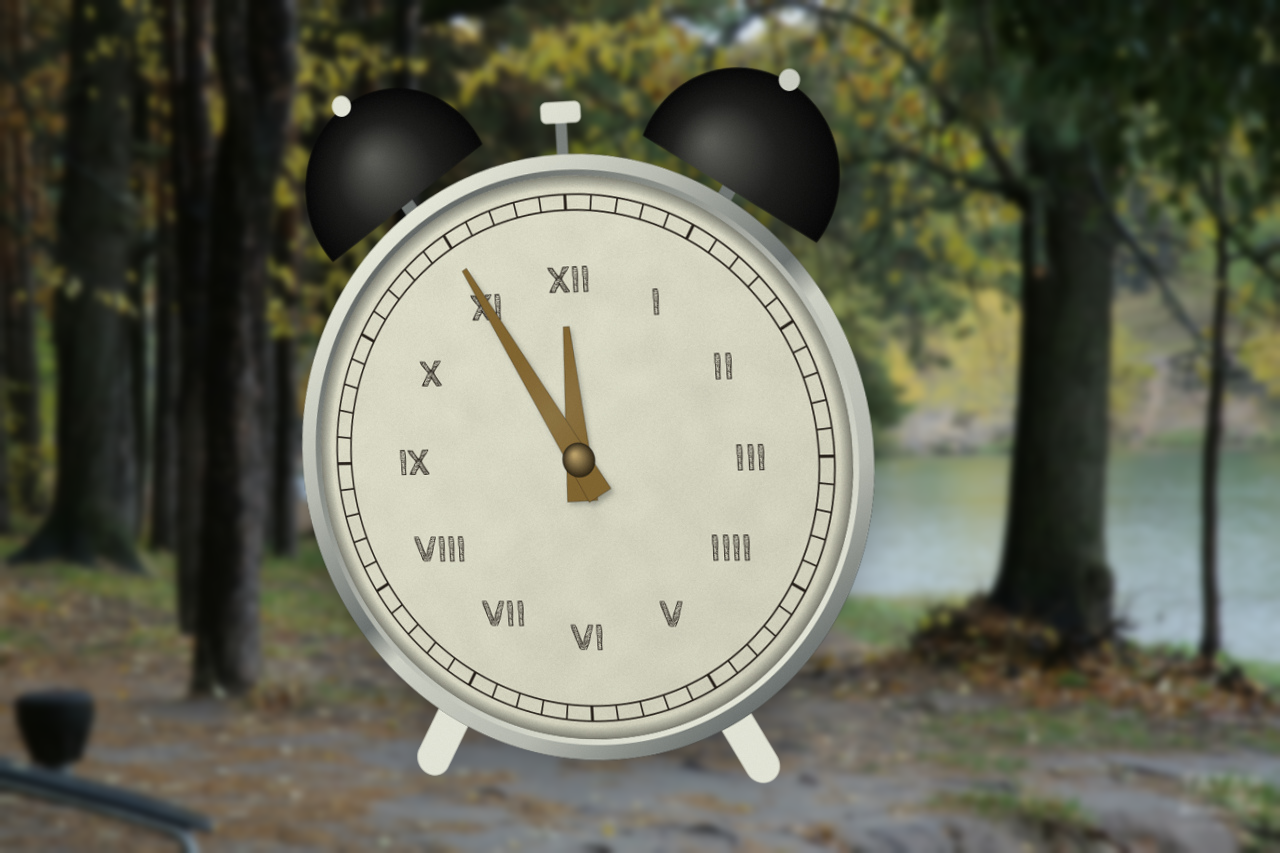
11:55
